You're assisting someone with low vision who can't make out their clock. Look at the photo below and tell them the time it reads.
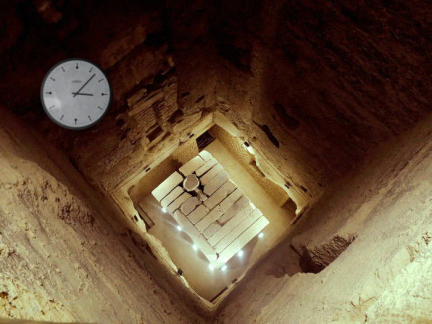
3:07
